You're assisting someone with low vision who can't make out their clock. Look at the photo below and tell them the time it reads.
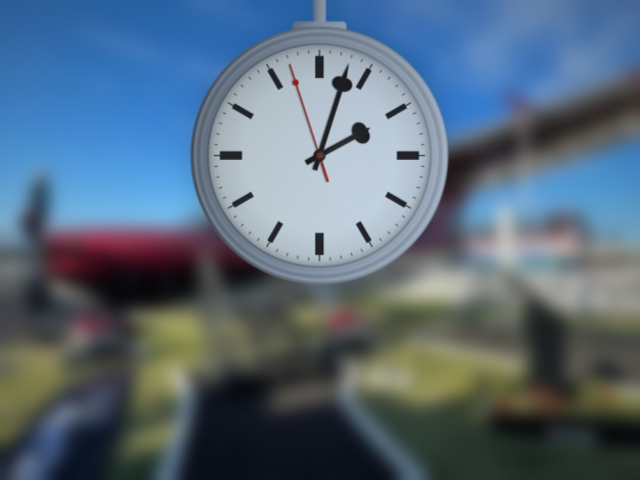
2:02:57
